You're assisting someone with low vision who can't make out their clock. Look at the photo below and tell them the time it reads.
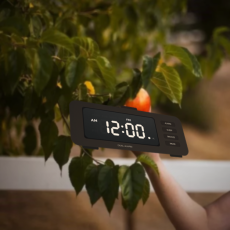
12:00
